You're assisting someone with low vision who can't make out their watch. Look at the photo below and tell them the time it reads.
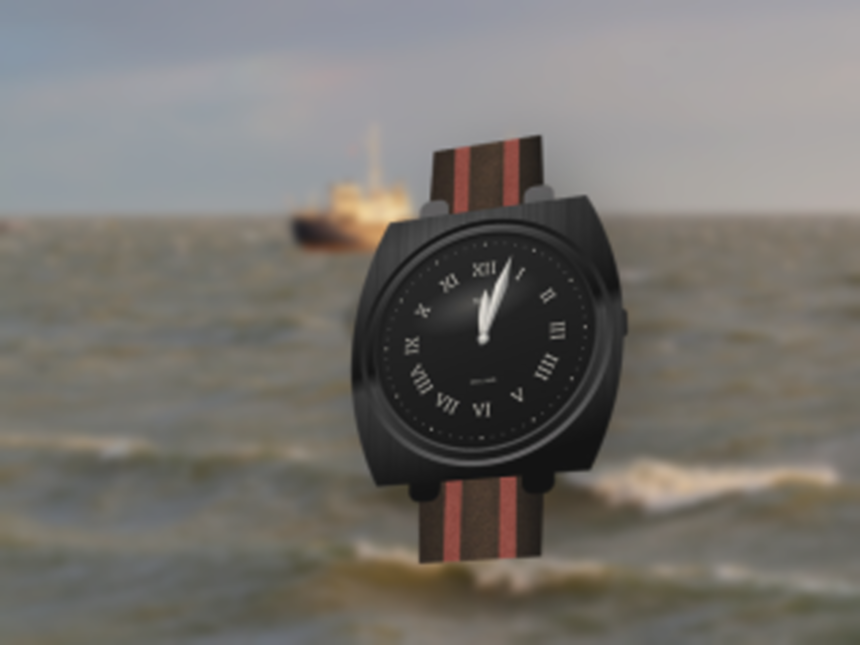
12:03
